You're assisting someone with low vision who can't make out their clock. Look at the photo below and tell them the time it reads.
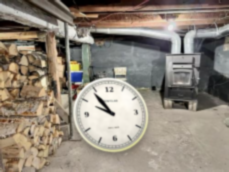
9:54
